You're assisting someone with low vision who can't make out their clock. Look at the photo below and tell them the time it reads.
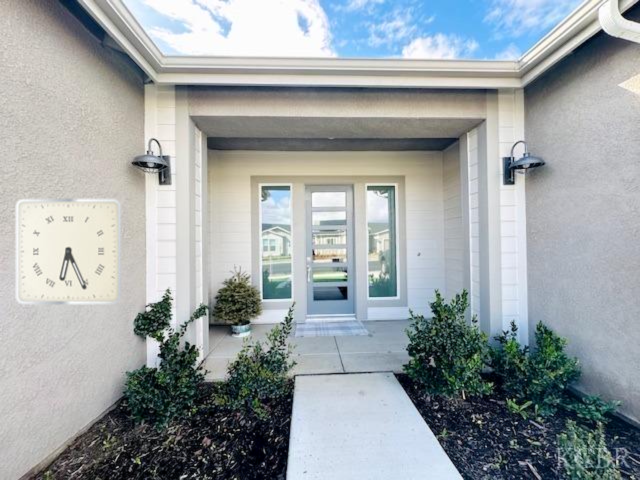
6:26
